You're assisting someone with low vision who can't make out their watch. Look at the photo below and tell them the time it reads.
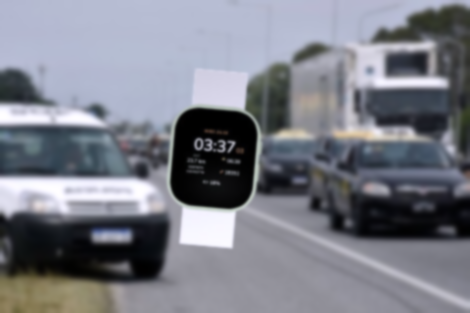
3:37
